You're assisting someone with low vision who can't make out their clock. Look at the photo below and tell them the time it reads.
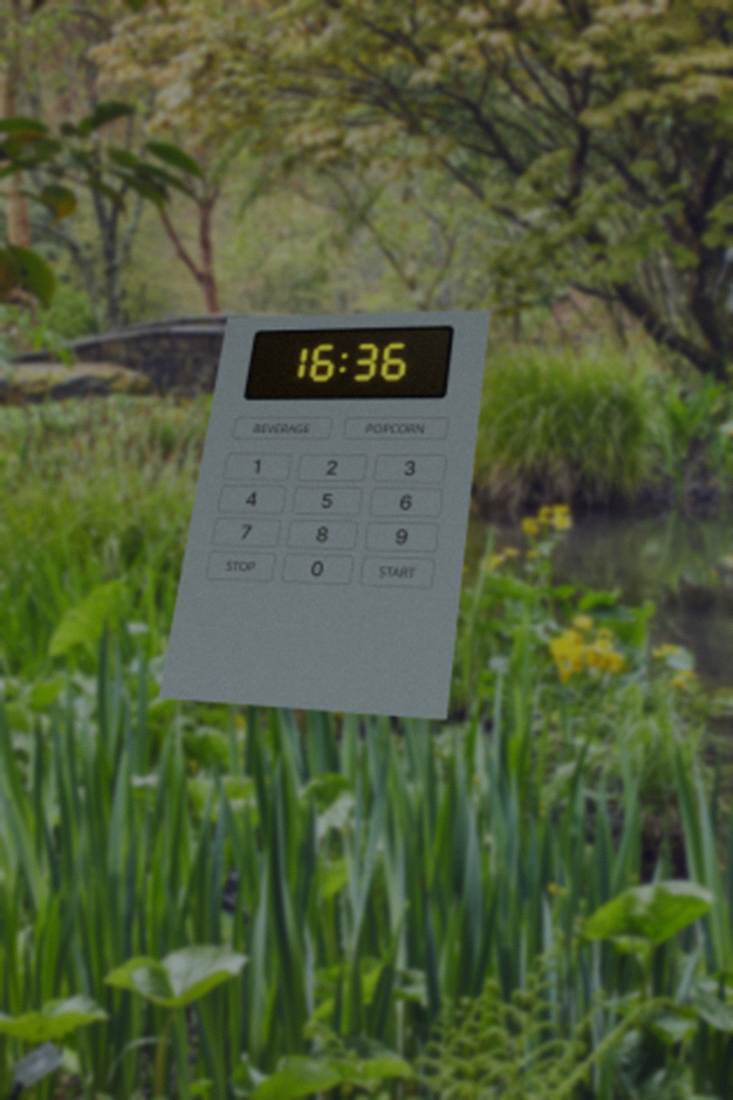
16:36
